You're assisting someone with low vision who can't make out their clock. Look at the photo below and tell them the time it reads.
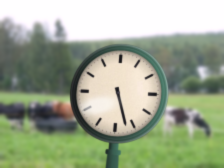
5:27
